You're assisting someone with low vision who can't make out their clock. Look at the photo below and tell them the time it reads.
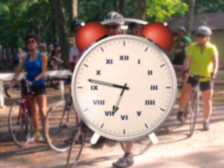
6:47
